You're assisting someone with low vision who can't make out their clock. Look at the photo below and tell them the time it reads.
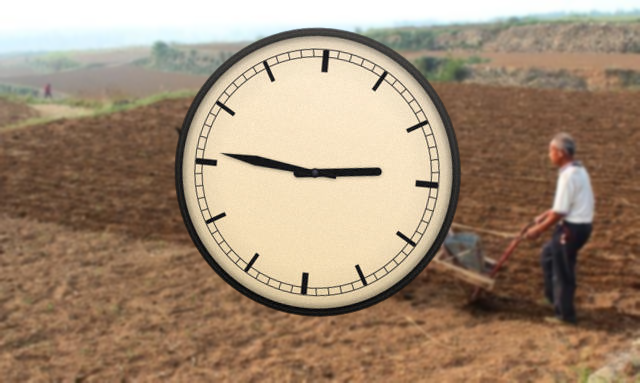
2:46
